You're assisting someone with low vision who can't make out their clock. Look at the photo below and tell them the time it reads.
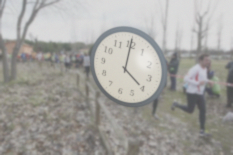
4:00
